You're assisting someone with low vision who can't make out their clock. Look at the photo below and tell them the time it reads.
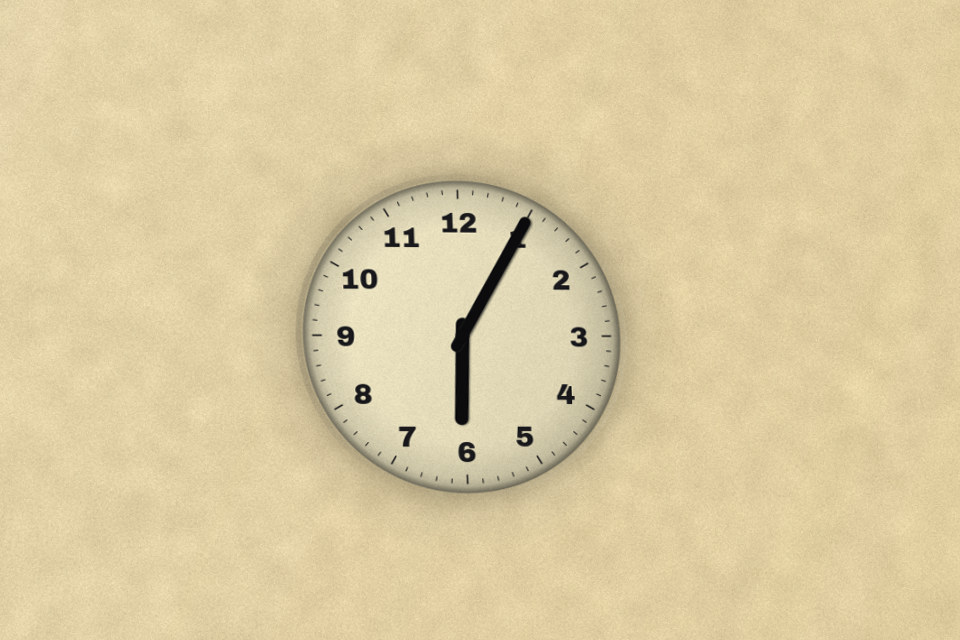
6:05
